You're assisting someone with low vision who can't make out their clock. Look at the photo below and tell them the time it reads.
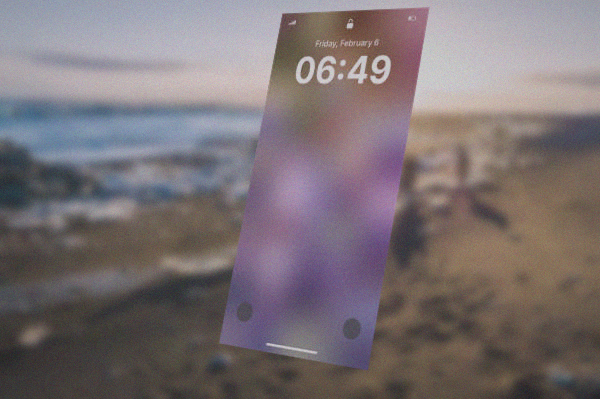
6:49
